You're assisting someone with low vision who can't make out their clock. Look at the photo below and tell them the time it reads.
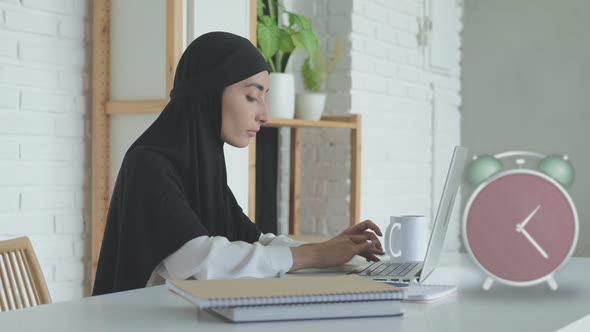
1:23
